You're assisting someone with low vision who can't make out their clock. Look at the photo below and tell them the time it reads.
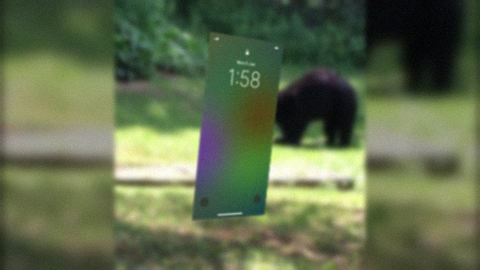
1:58
